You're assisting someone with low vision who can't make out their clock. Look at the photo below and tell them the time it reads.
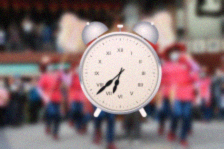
6:38
